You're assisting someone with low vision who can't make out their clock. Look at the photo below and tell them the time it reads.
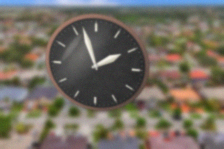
1:57
